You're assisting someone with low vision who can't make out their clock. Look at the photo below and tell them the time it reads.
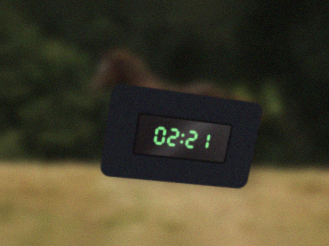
2:21
